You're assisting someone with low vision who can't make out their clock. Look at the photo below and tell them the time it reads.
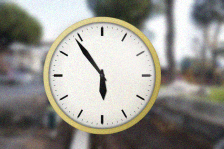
5:54
